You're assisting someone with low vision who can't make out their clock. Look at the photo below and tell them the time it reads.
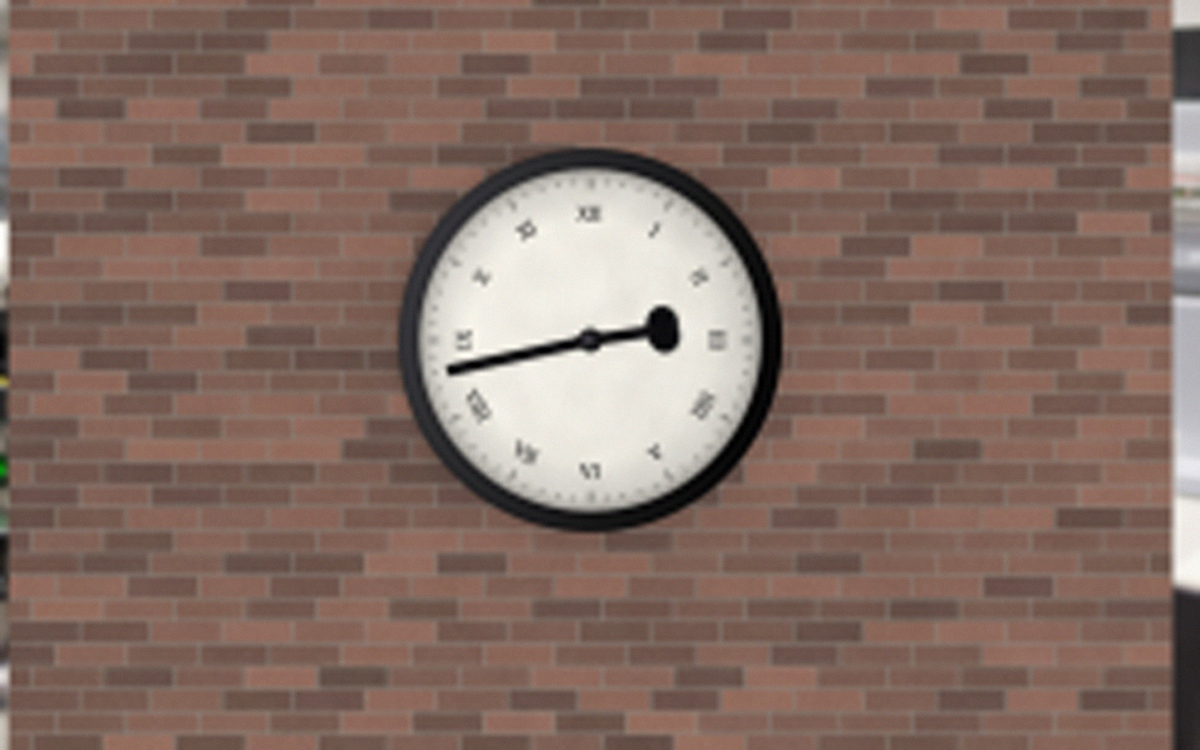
2:43
